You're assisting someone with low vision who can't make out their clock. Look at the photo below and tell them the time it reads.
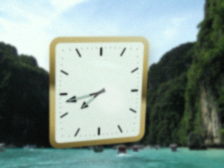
7:43
